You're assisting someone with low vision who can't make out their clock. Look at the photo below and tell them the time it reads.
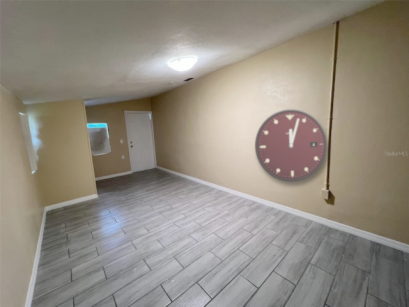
12:03
